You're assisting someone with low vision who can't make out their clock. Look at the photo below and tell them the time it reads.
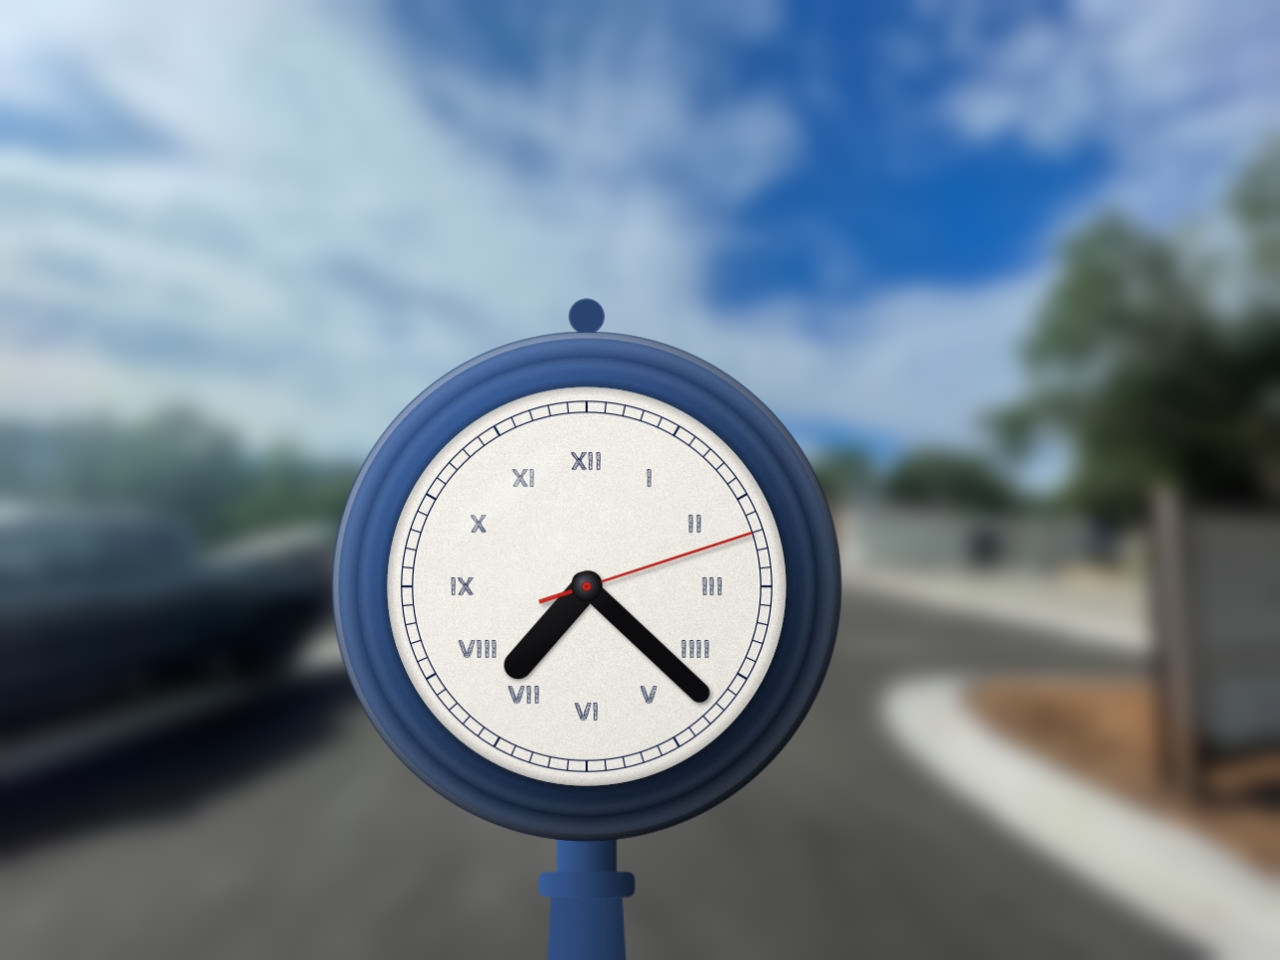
7:22:12
